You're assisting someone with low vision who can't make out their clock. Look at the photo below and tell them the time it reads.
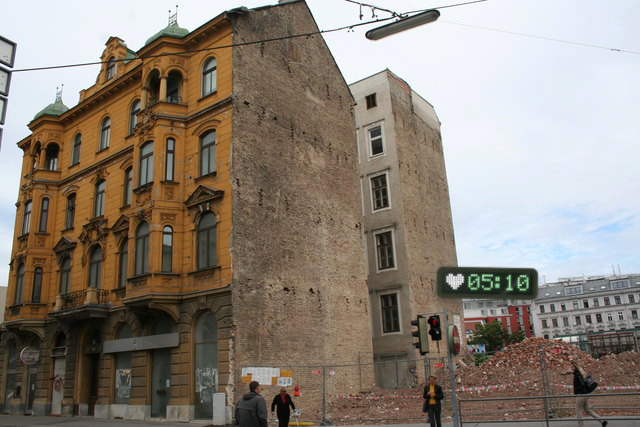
5:10
